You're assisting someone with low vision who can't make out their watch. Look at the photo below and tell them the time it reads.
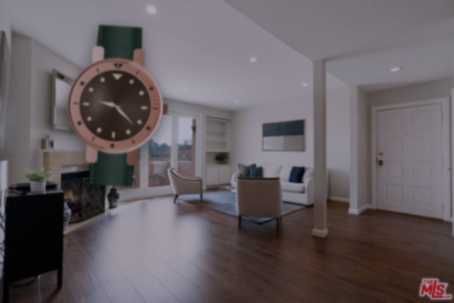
9:22
